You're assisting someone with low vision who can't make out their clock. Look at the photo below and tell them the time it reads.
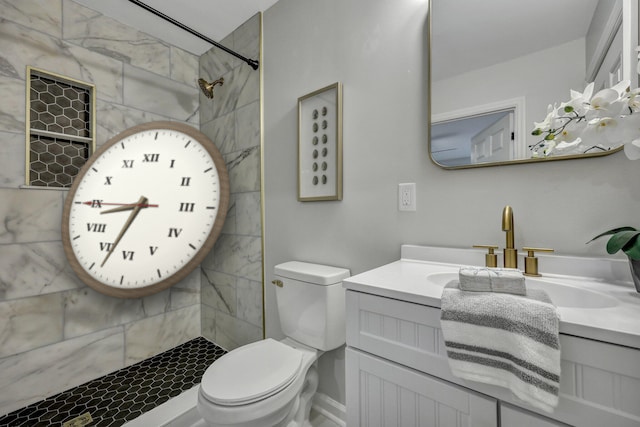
8:33:45
